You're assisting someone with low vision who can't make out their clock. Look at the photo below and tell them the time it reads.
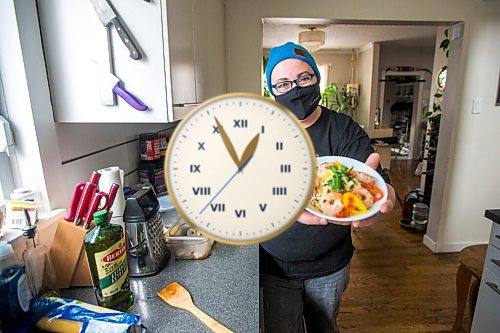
12:55:37
